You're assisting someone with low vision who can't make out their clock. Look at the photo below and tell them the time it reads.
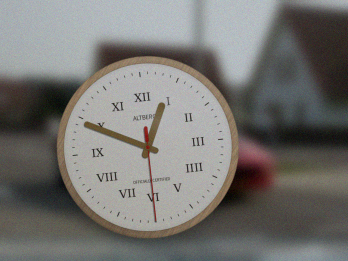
12:49:30
